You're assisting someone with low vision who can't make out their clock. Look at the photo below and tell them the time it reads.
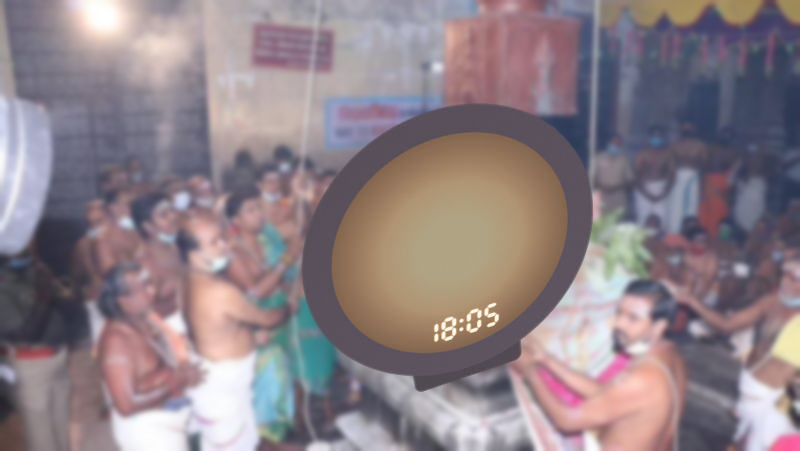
18:05
